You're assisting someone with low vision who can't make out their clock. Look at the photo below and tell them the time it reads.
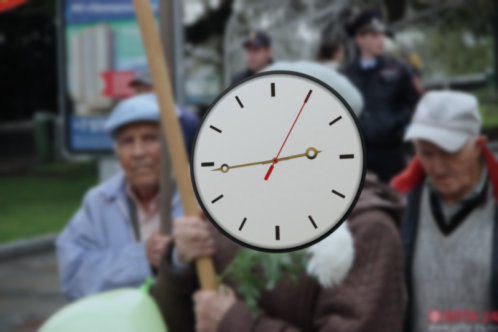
2:44:05
